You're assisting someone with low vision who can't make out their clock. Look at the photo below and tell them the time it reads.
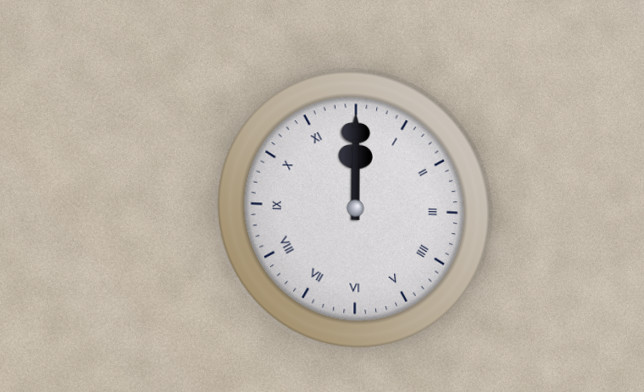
12:00
